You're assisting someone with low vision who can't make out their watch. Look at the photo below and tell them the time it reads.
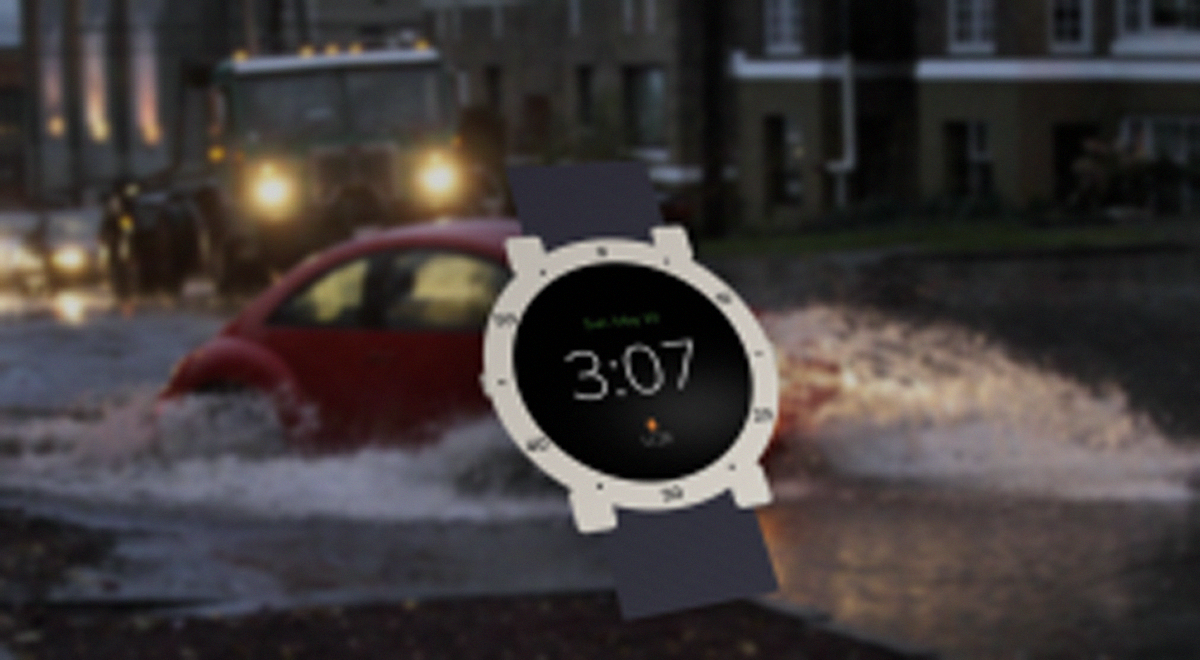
3:07
